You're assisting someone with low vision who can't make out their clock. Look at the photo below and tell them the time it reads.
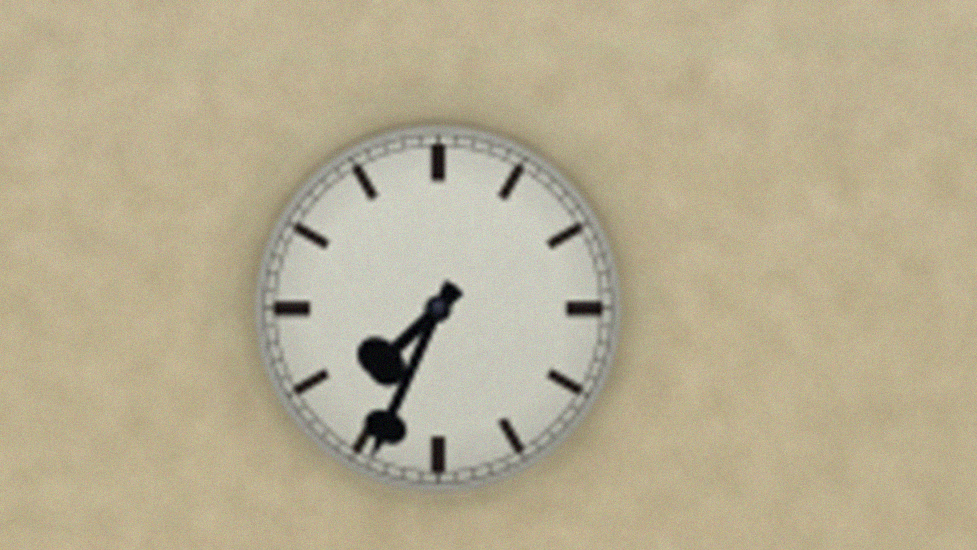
7:34
